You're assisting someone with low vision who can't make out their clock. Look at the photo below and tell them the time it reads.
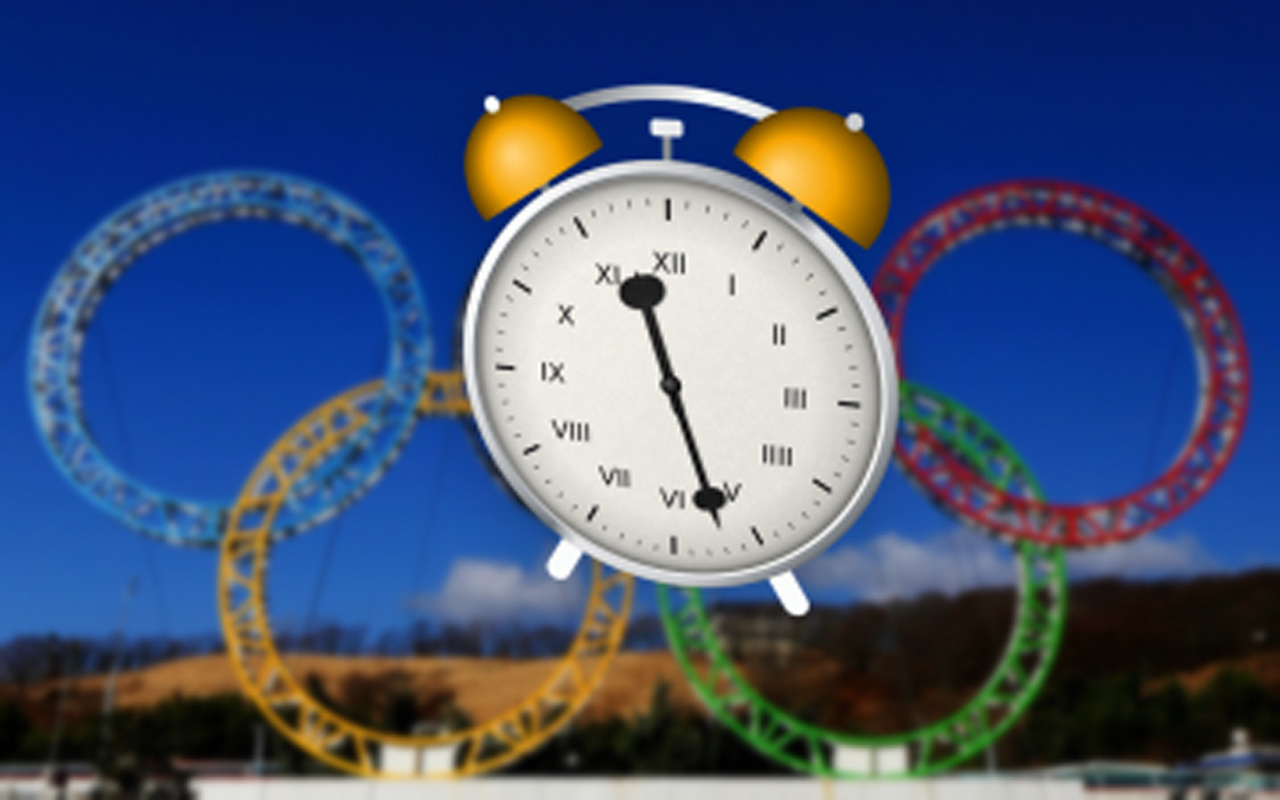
11:27
